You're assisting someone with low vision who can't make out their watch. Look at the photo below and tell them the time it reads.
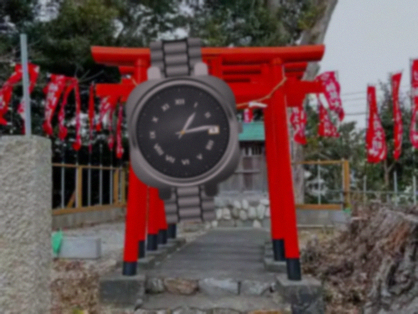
1:14
